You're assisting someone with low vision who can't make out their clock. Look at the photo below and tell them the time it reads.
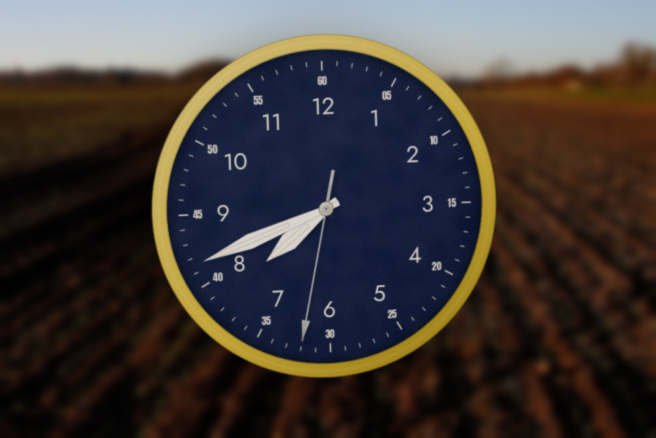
7:41:32
